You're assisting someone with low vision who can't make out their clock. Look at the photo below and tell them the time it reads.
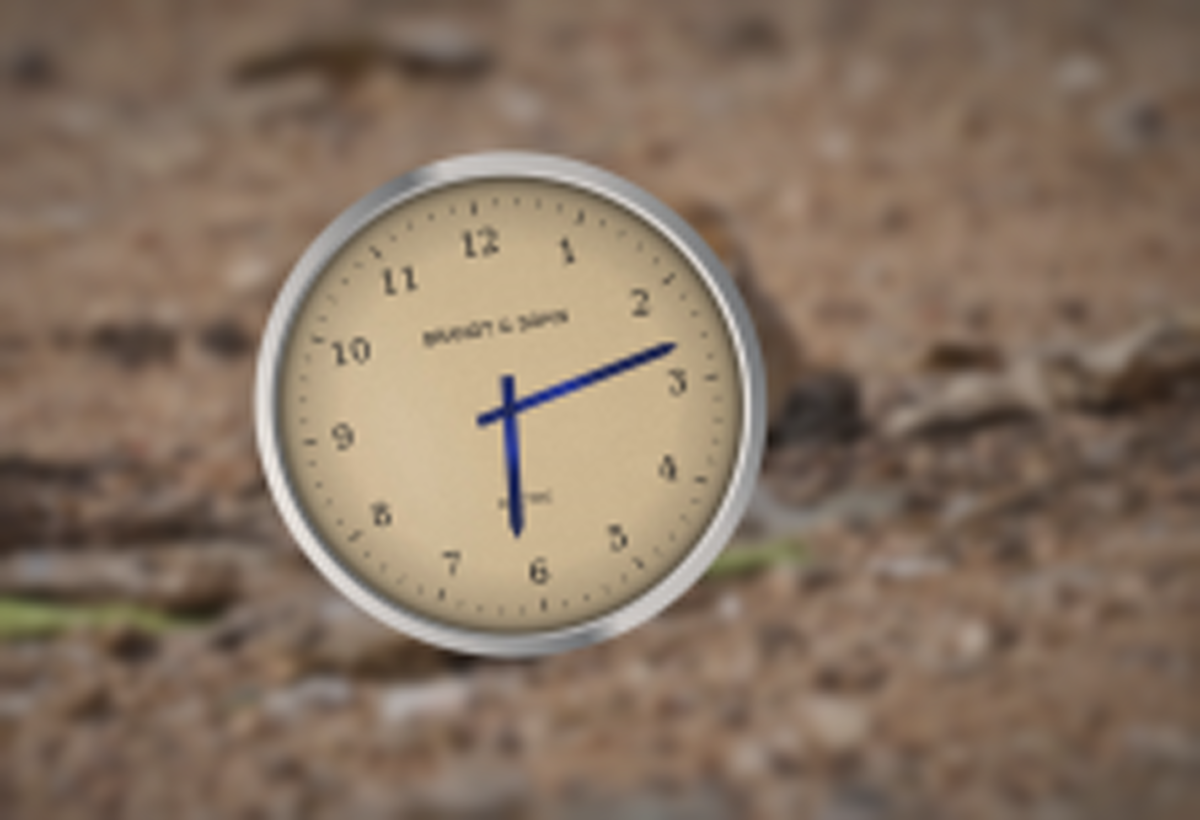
6:13
